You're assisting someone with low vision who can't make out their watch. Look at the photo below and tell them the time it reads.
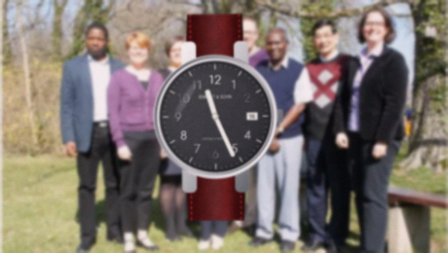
11:26
